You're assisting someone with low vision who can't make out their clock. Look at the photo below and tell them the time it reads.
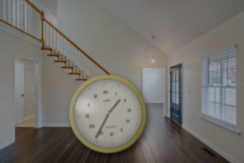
1:36
